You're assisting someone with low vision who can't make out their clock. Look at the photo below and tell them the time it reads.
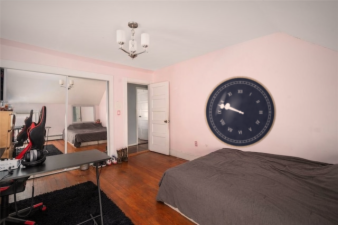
9:48
